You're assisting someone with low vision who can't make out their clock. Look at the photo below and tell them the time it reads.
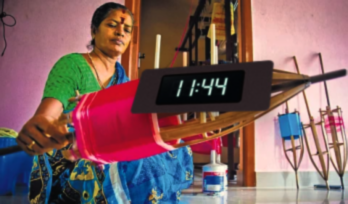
11:44
